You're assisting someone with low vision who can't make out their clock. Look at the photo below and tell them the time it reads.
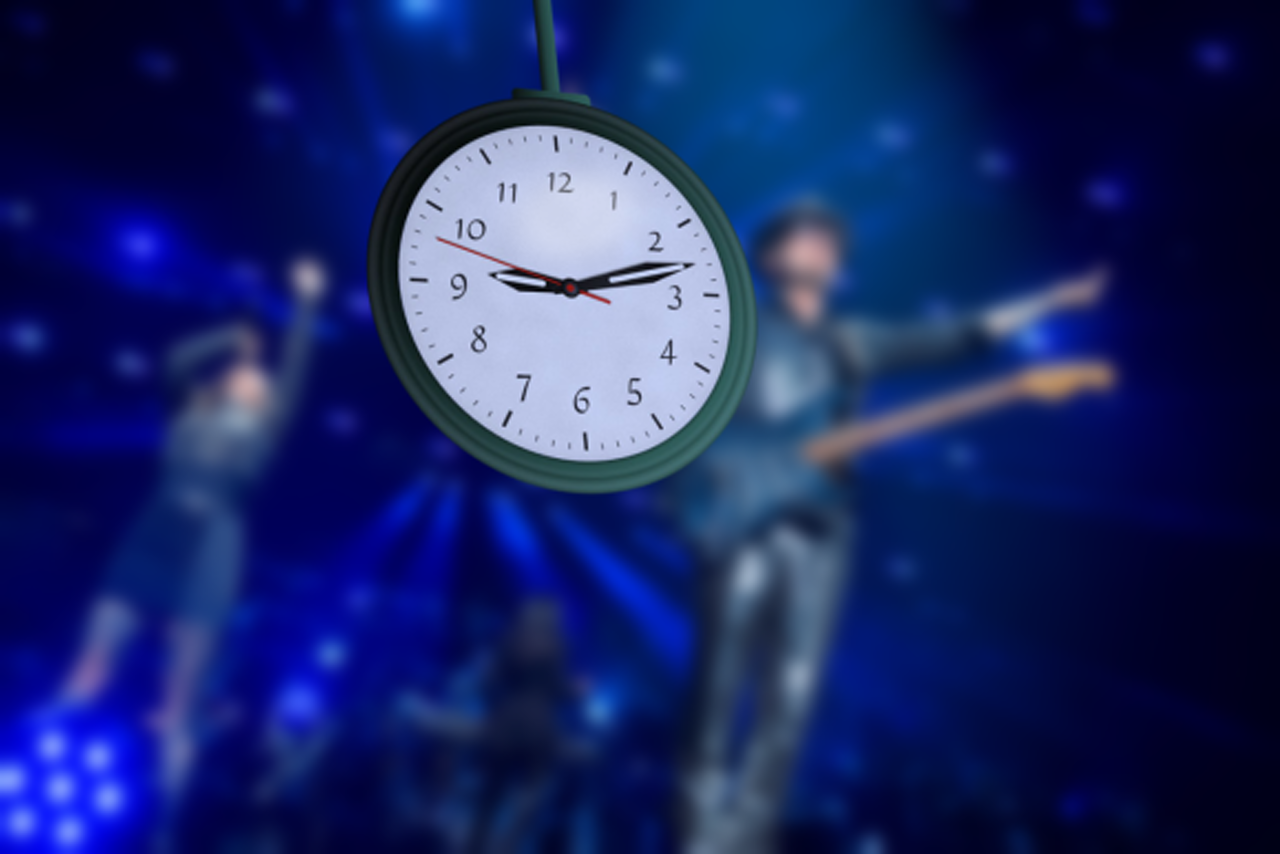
9:12:48
